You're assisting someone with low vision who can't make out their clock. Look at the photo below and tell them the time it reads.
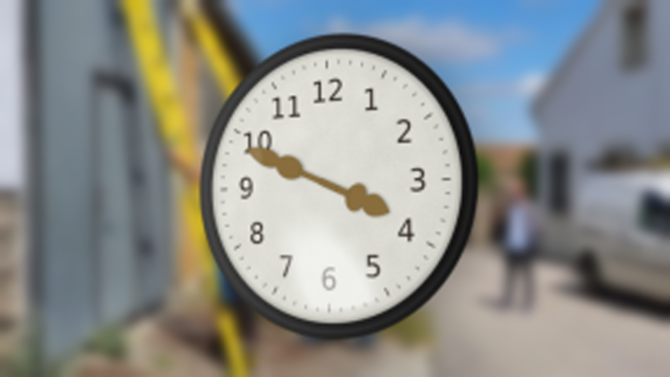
3:49
